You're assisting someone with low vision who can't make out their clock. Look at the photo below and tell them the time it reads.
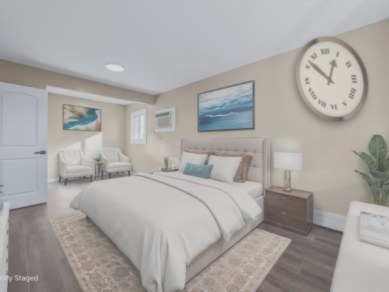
12:52
